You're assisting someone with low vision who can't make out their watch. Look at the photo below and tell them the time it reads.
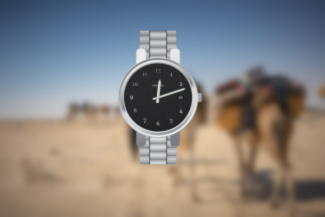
12:12
